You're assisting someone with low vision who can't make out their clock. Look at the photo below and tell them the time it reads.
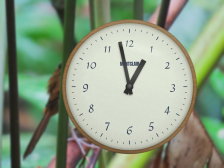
12:58
